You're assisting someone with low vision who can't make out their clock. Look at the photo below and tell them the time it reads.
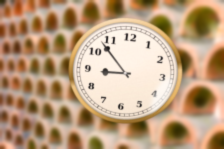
8:53
